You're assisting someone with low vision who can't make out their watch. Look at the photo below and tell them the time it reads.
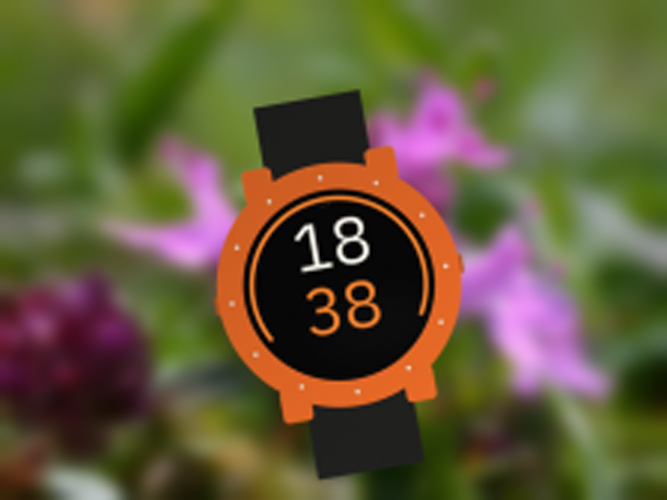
18:38
